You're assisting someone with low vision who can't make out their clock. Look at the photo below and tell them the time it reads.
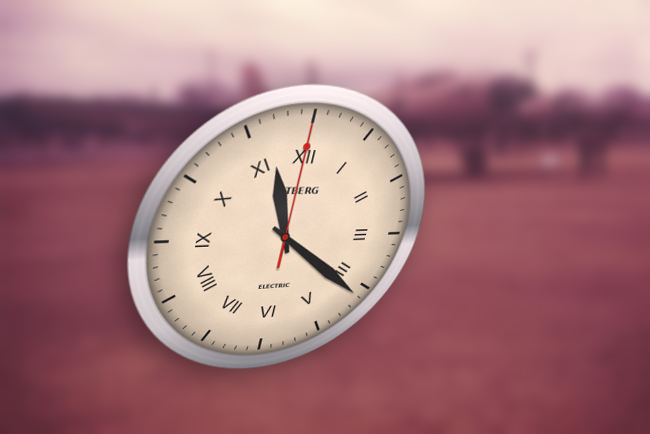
11:21:00
